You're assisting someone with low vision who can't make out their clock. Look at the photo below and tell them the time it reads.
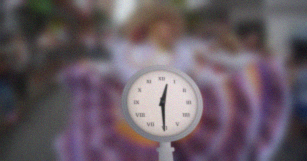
12:30
